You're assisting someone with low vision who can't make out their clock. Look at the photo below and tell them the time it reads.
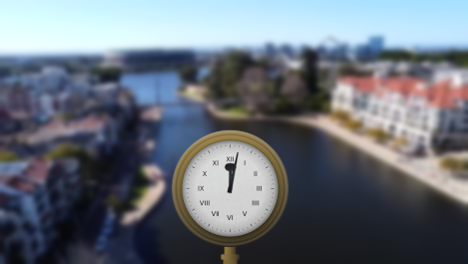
12:02
